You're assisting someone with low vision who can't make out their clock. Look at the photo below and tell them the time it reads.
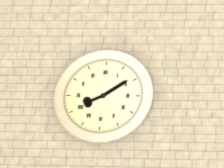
8:09
